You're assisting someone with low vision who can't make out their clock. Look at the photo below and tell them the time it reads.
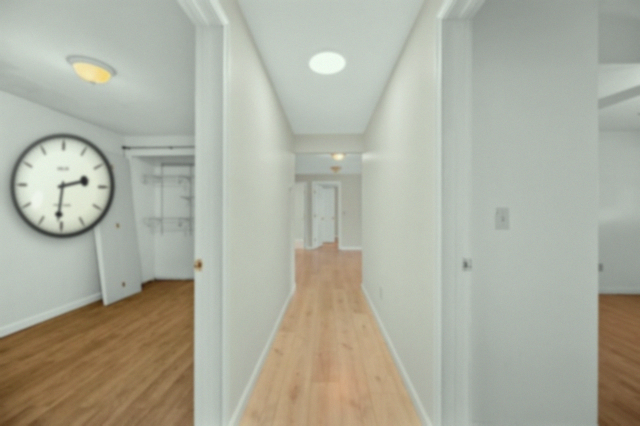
2:31
